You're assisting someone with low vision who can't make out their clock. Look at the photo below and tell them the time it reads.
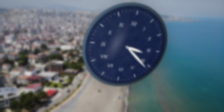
3:21
